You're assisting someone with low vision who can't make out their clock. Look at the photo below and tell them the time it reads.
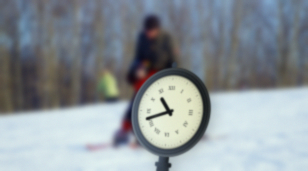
10:42
